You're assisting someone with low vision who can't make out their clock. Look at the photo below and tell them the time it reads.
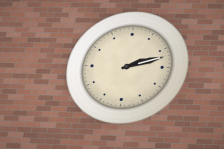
2:12
